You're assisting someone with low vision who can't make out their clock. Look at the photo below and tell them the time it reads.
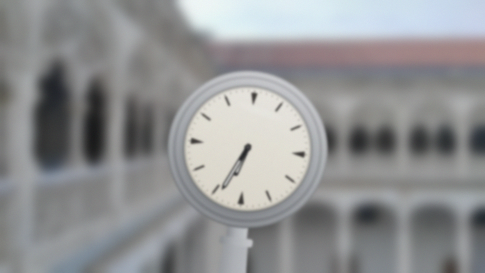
6:34
